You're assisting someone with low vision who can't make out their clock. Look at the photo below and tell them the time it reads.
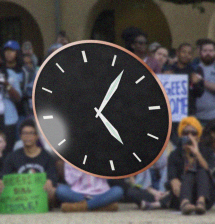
5:07
